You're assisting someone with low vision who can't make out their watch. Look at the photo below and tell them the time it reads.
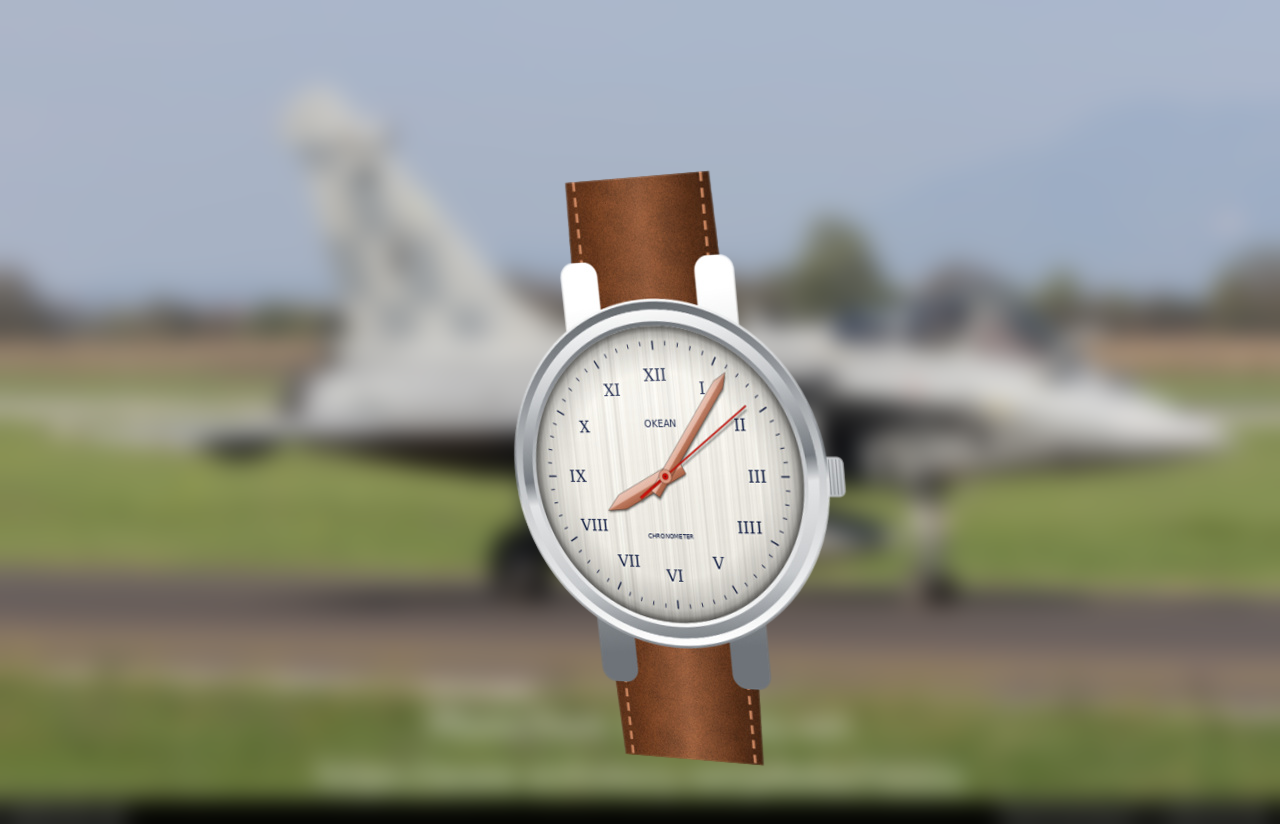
8:06:09
